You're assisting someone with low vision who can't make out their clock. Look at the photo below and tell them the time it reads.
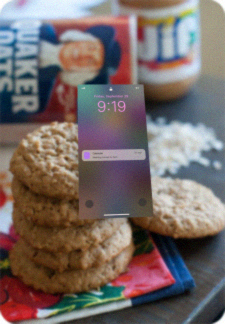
9:19
